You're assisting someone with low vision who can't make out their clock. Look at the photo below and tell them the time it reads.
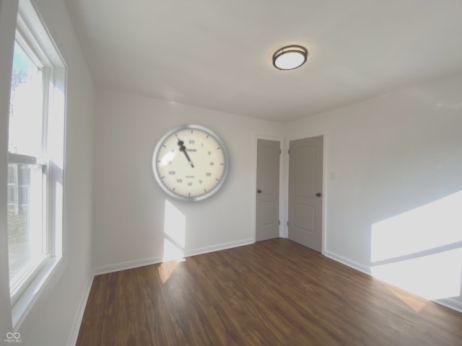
10:55
